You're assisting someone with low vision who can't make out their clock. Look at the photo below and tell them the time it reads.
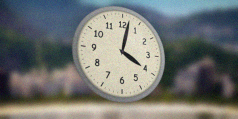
4:02
